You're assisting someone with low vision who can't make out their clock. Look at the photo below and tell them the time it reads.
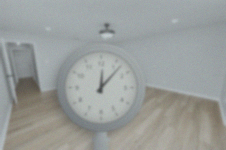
12:07
